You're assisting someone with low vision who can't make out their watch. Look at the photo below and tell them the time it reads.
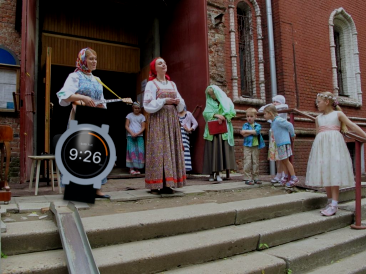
9:26
